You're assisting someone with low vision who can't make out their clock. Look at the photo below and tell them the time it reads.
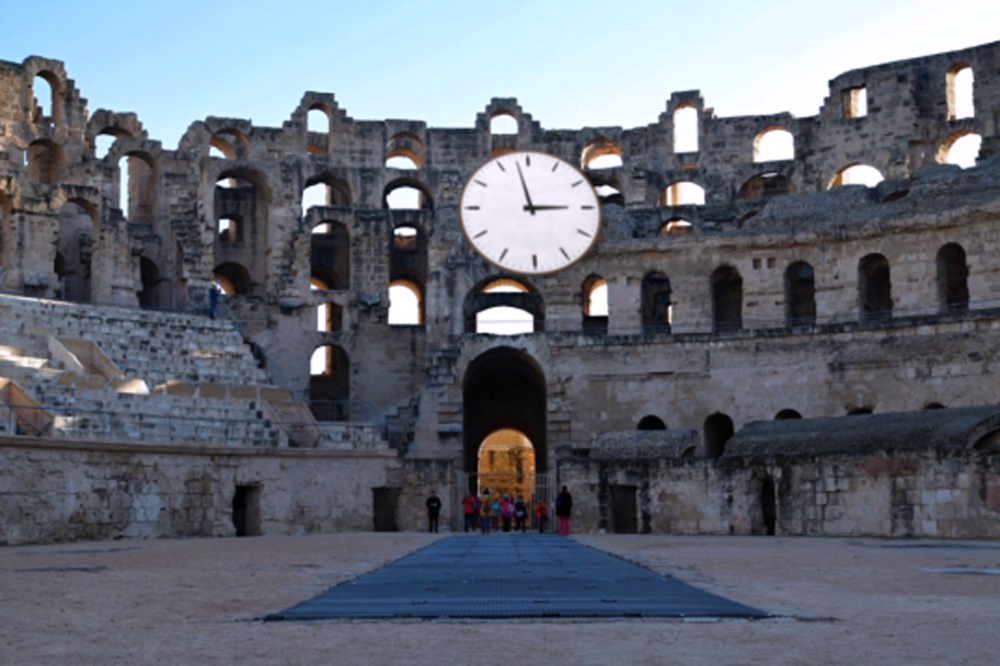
2:58
